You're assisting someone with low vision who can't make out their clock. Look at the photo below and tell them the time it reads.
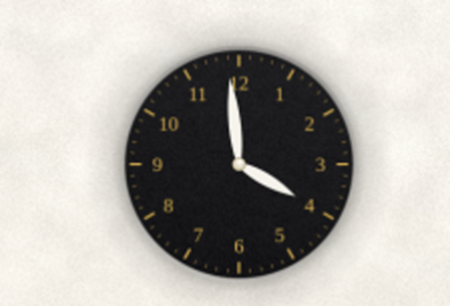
3:59
